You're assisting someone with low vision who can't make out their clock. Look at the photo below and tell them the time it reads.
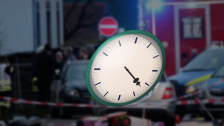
4:22
